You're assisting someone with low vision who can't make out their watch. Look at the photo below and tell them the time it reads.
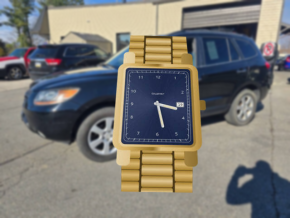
3:28
